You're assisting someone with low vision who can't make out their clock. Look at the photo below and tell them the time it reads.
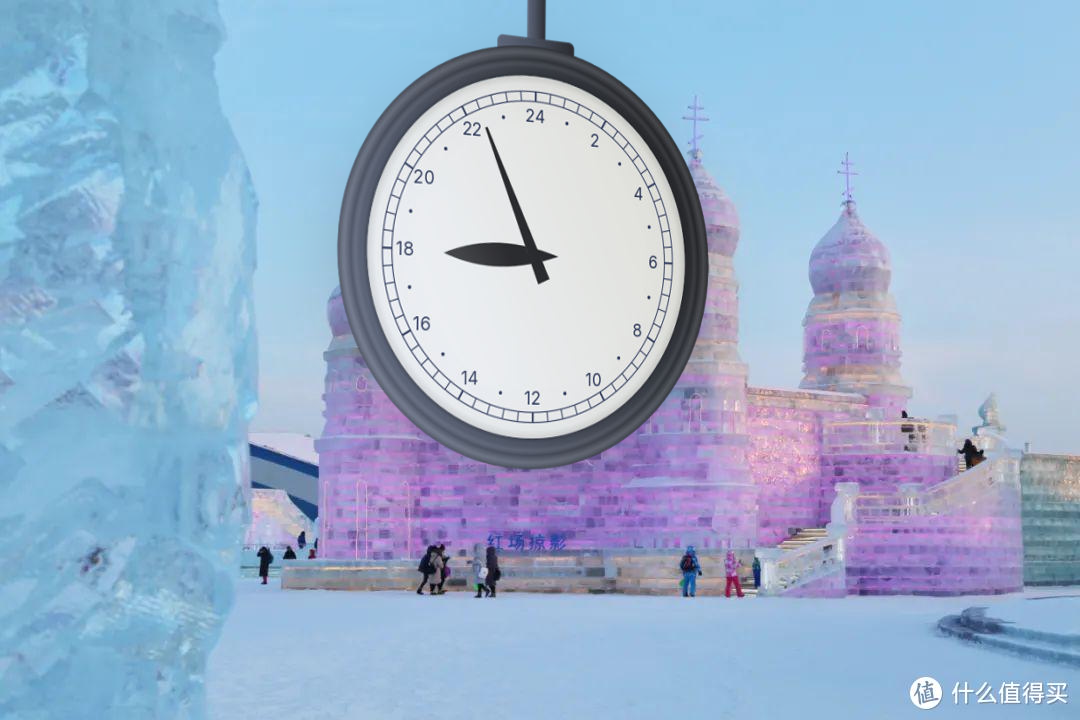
17:56
